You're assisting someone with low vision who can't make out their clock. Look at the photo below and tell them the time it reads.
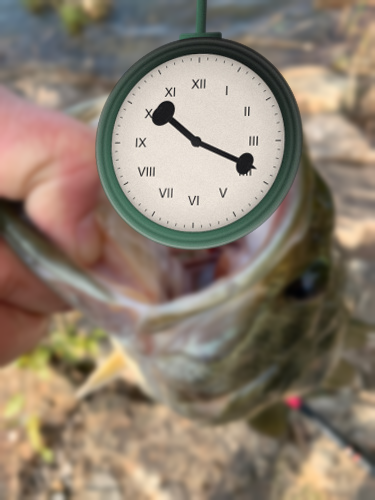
10:19
